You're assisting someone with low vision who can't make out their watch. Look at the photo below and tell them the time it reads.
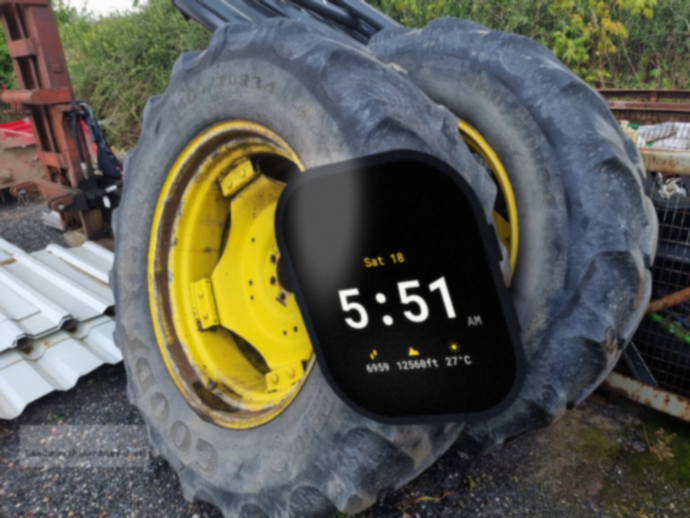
5:51
